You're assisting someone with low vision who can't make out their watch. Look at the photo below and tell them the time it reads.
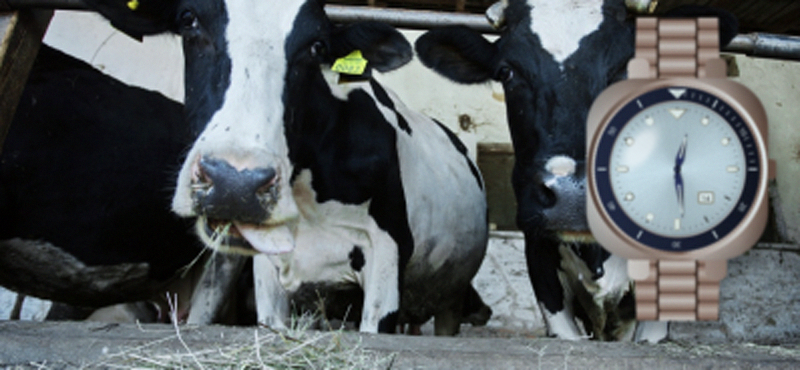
12:29
